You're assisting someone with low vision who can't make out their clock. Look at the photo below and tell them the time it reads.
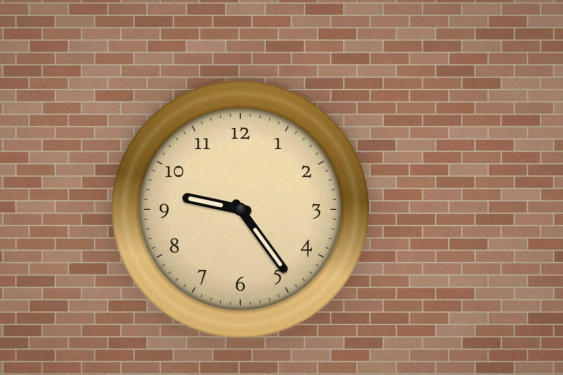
9:24
